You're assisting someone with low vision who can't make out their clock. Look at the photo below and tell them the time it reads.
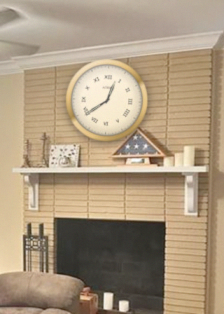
12:39
